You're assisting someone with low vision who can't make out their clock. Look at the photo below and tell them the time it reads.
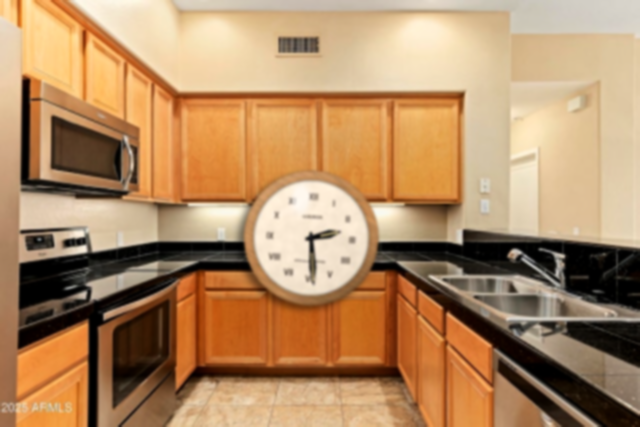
2:29
